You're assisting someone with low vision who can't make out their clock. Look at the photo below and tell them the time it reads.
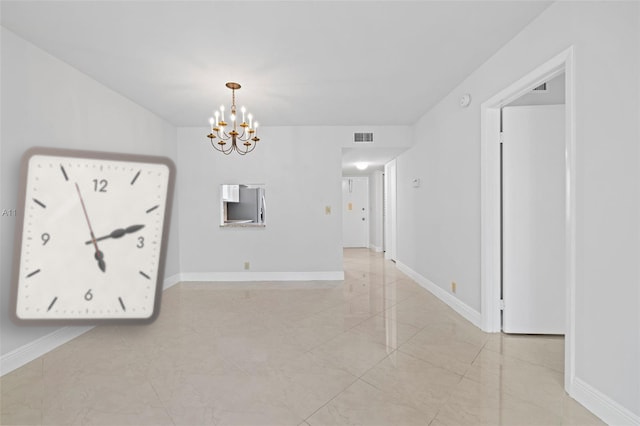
5:11:56
